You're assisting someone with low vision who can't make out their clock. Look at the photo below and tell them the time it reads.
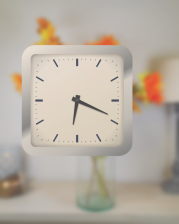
6:19
